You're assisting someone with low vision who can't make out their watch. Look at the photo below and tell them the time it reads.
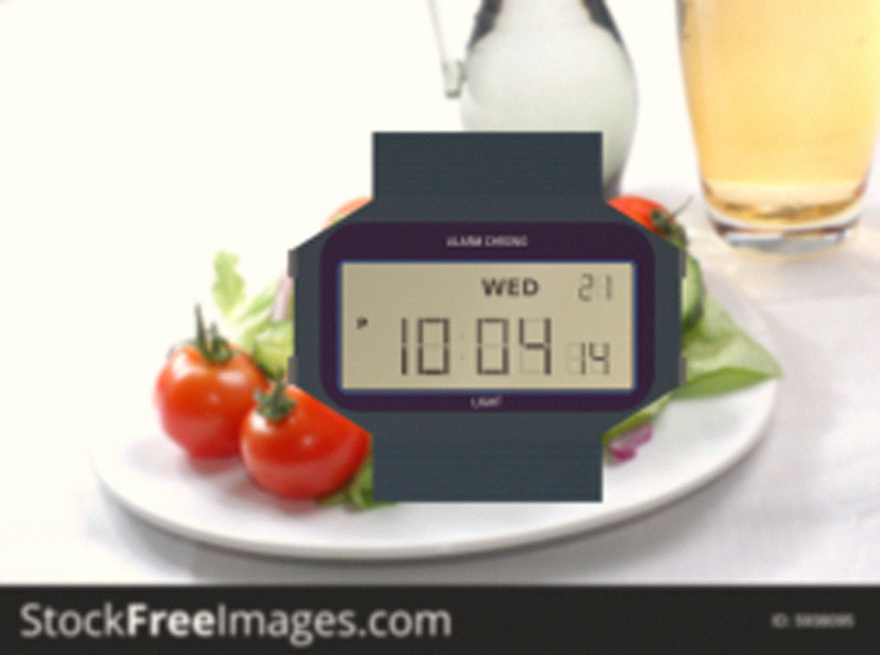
10:04:14
